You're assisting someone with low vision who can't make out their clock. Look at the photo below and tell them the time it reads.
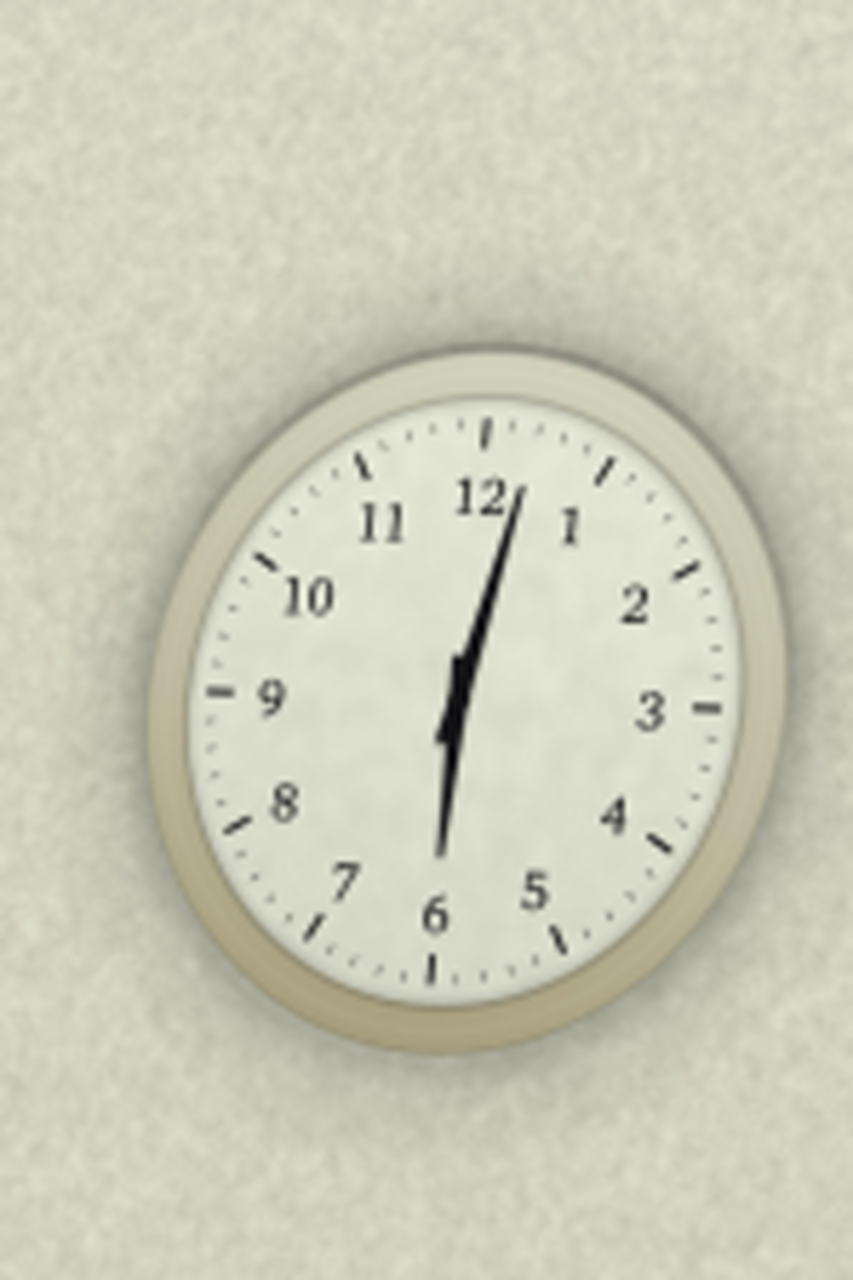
6:02
